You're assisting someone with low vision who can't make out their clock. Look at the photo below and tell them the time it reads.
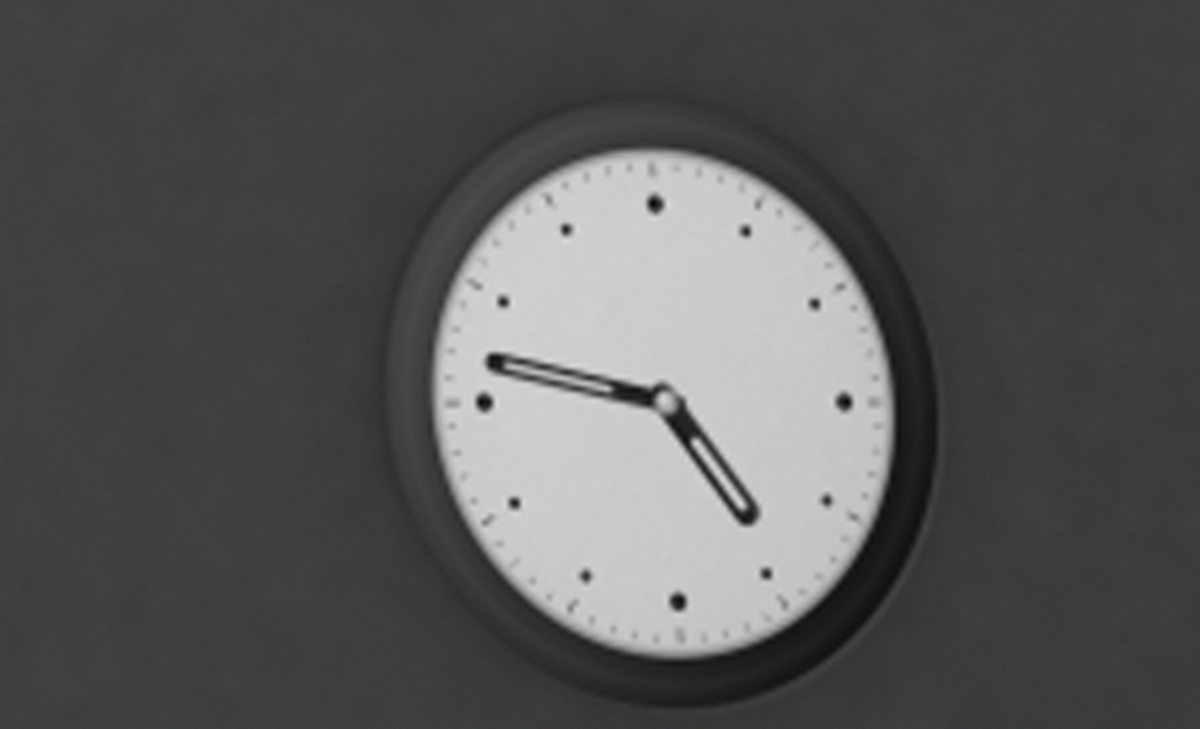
4:47
